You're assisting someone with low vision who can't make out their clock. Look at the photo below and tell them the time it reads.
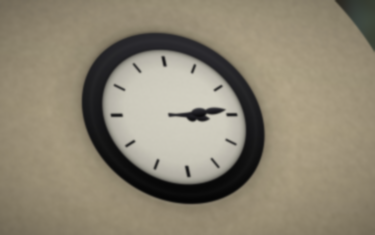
3:14
